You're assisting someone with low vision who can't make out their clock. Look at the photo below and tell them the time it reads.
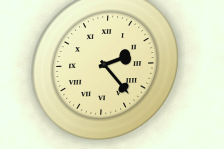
2:23
